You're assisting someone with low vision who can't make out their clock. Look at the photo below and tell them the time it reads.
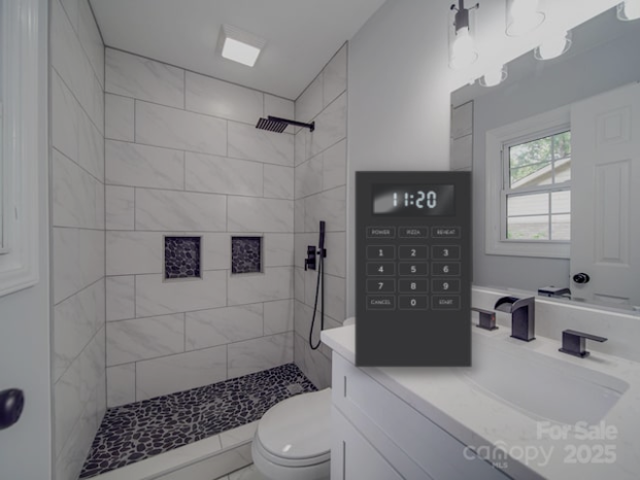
11:20
